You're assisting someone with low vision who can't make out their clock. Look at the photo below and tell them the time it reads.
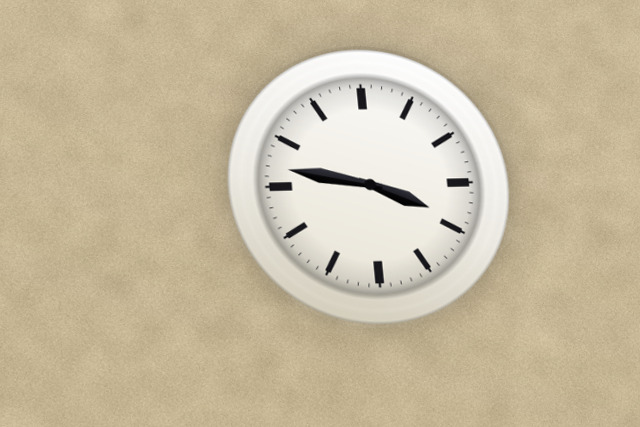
3:47
